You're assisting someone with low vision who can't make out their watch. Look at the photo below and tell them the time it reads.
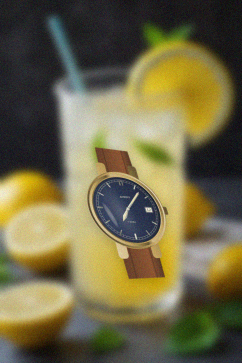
7:07
